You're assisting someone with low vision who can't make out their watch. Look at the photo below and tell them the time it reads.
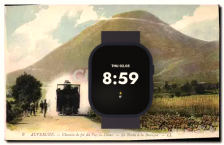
8:59
